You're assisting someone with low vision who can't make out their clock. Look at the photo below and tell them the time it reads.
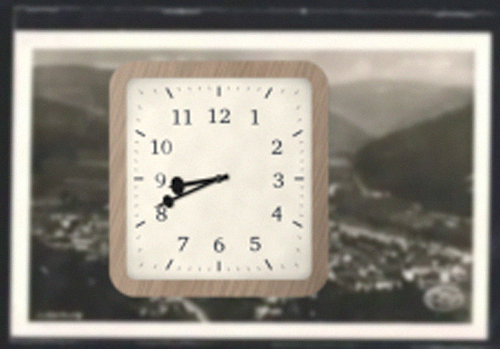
8:41
